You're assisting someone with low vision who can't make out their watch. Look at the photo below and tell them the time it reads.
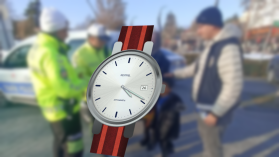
4:19
